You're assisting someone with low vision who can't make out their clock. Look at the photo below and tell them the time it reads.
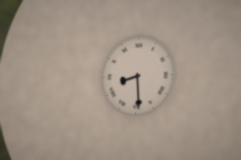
8:29
